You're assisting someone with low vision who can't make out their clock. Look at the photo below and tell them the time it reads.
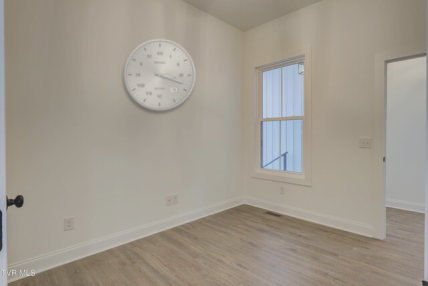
3:18
